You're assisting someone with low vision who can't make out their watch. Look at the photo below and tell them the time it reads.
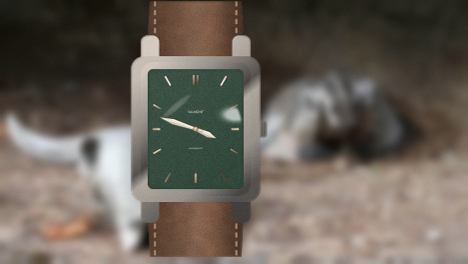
3:48
